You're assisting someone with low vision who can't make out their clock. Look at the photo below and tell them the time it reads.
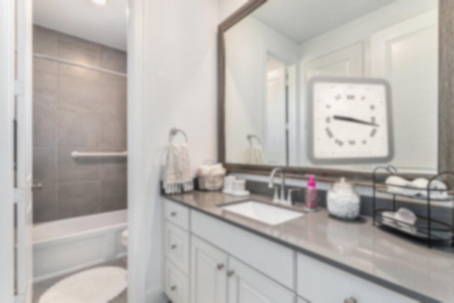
9:17
